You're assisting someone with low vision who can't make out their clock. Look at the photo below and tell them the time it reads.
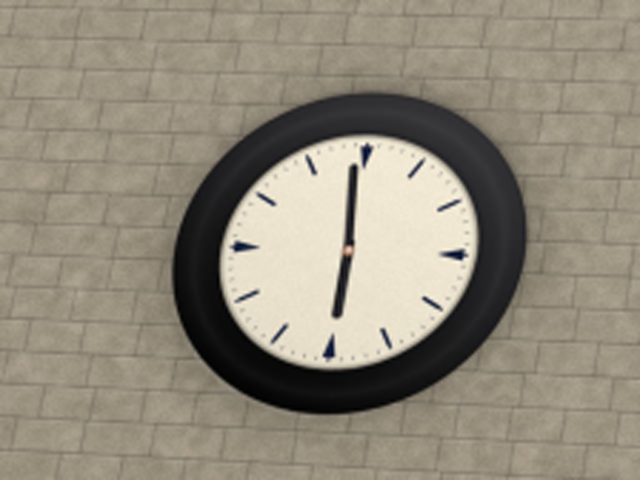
5:59
